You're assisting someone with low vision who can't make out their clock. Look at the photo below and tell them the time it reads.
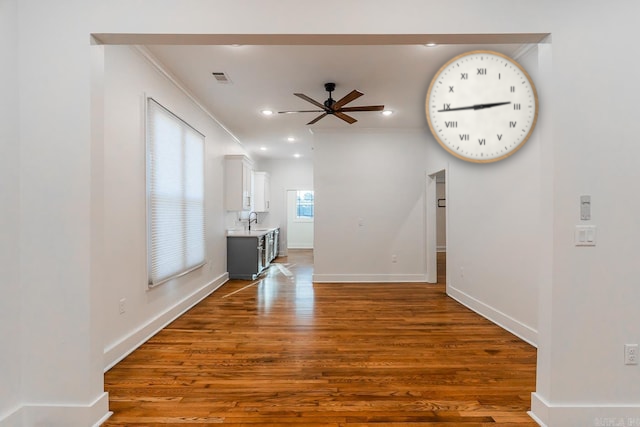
2:44
